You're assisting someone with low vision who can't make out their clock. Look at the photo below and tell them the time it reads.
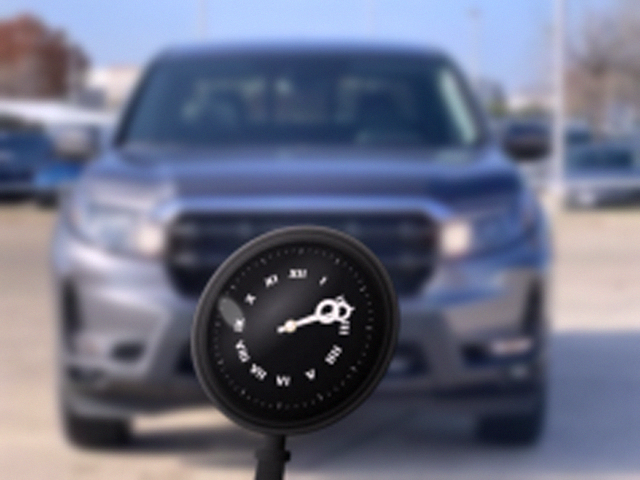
2:12
